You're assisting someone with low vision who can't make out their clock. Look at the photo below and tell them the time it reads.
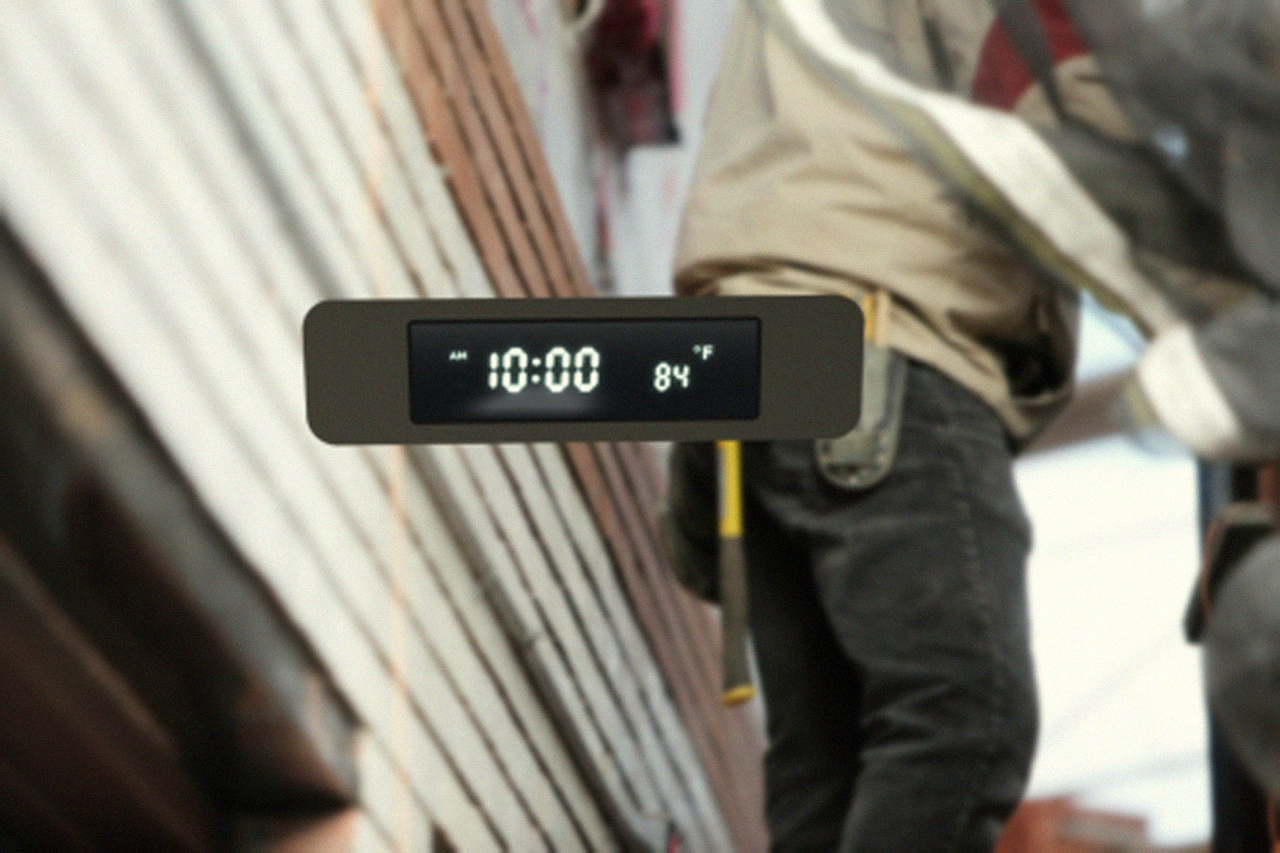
10:00
